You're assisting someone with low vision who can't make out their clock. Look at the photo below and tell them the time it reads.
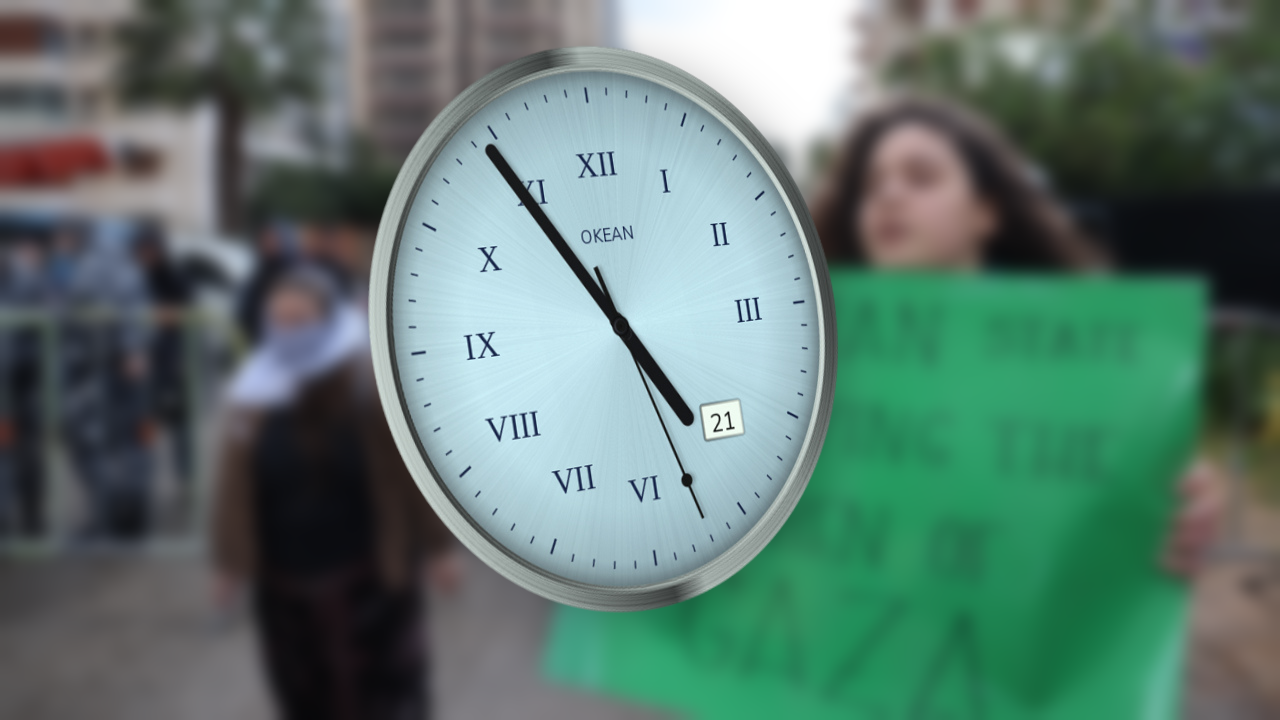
4:54:27
